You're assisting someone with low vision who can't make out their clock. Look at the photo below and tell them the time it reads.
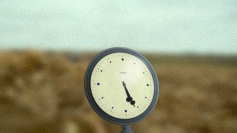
5:26
